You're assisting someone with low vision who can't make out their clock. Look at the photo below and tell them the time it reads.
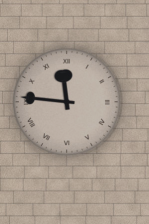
11:46
